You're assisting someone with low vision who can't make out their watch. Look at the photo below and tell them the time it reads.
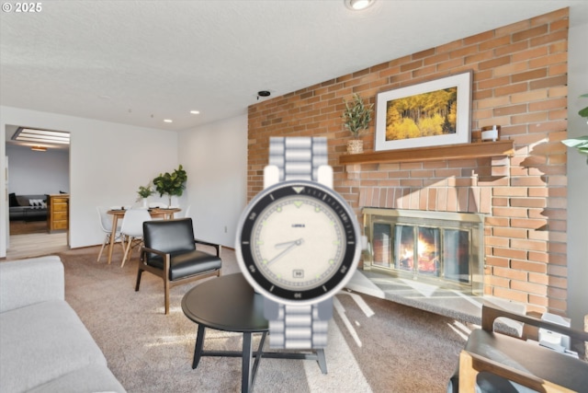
8:39
